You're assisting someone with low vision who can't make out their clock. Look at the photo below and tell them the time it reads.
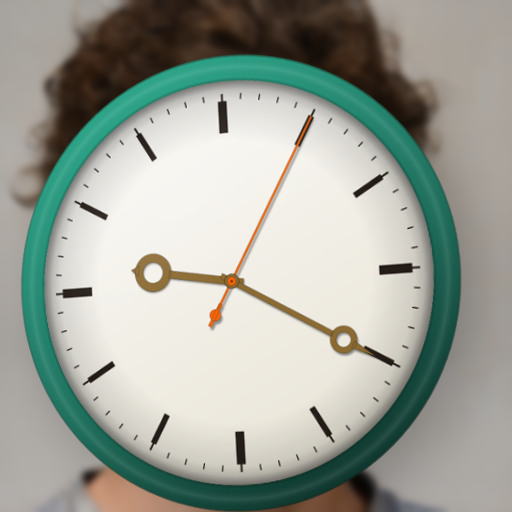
9:20:05
